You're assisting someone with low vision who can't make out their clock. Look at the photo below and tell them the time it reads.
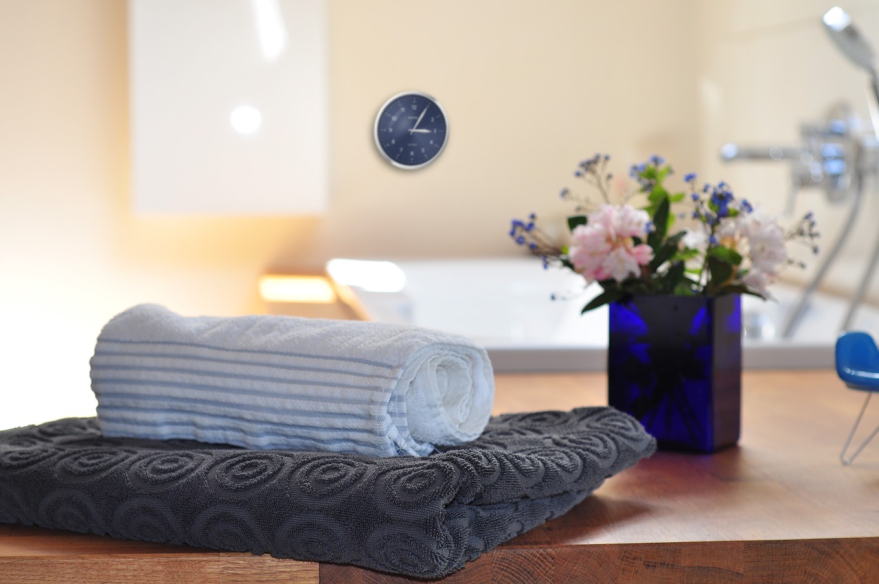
3:05
